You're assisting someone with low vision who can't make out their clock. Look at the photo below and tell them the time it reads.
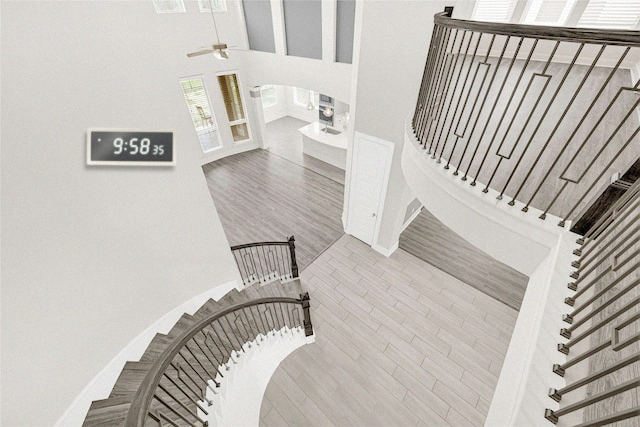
9:58
